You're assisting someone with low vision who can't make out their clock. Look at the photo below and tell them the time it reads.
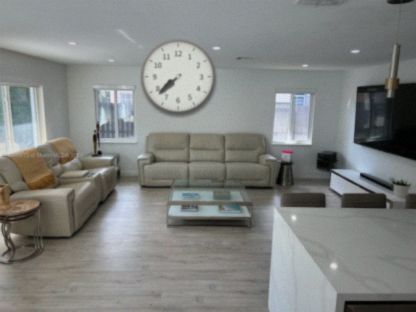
7:38
